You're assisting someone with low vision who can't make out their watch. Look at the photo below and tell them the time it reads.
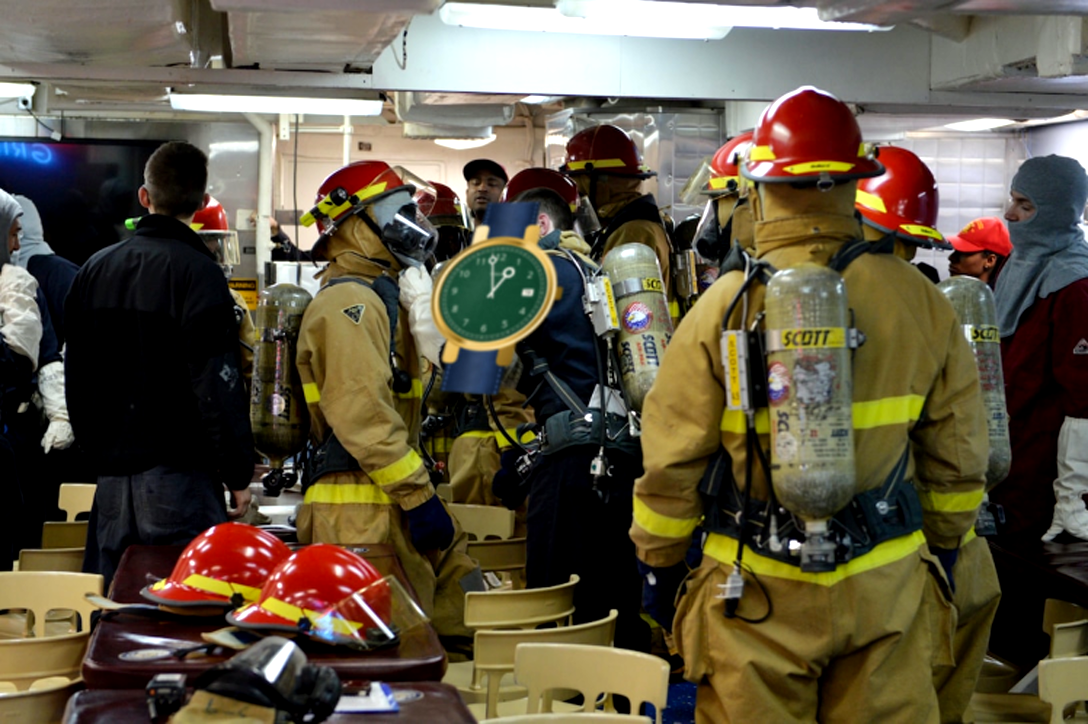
12:58
